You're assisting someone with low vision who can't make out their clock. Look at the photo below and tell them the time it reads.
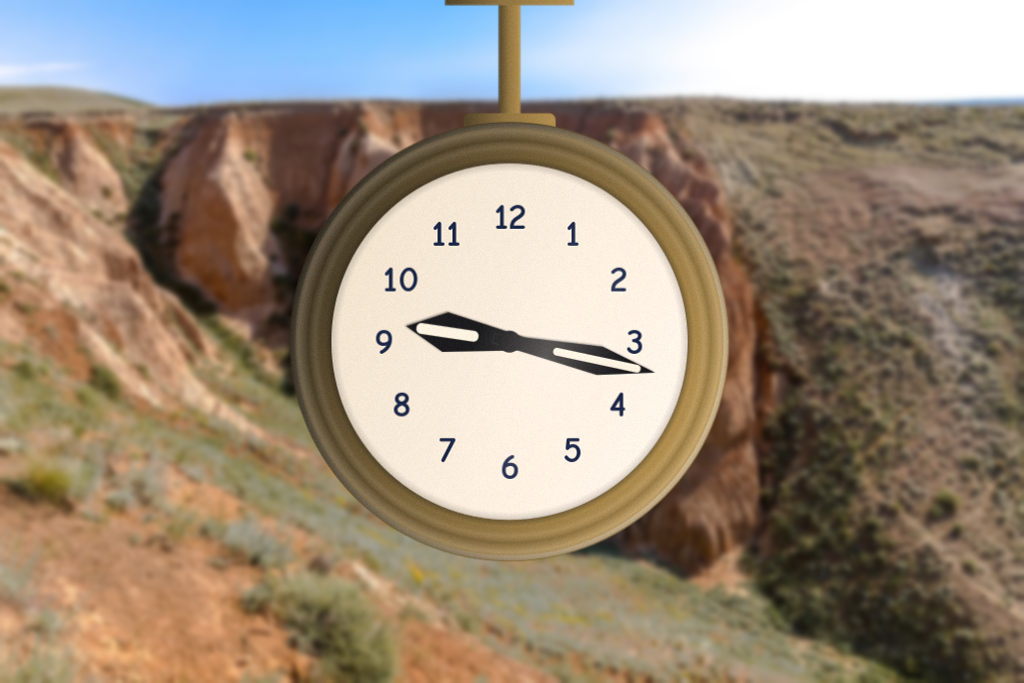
9:17
